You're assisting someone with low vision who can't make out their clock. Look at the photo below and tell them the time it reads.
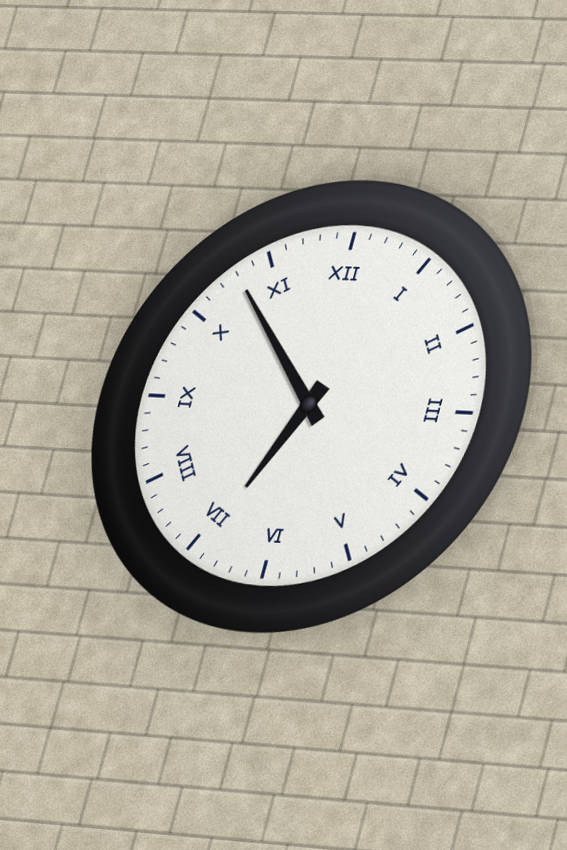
6:53
